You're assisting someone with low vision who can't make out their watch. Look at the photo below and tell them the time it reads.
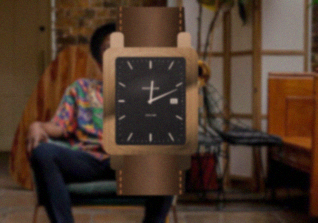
12:11
